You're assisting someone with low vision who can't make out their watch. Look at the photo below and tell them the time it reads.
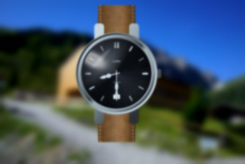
8:30
